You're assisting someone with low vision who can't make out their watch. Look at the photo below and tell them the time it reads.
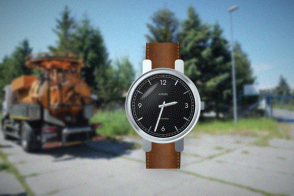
2:33
